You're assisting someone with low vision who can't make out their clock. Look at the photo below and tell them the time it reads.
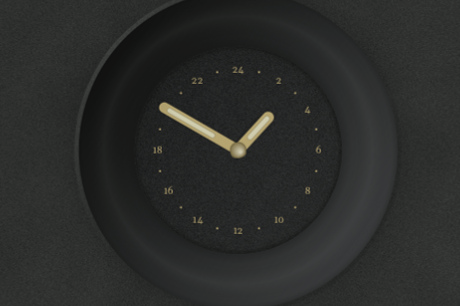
2:50
